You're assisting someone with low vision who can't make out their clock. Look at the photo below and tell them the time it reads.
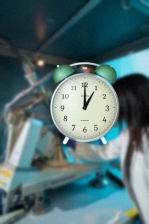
1:00
